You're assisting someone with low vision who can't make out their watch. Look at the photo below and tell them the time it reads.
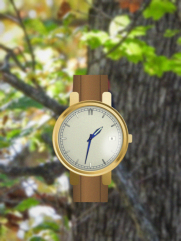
1:32
